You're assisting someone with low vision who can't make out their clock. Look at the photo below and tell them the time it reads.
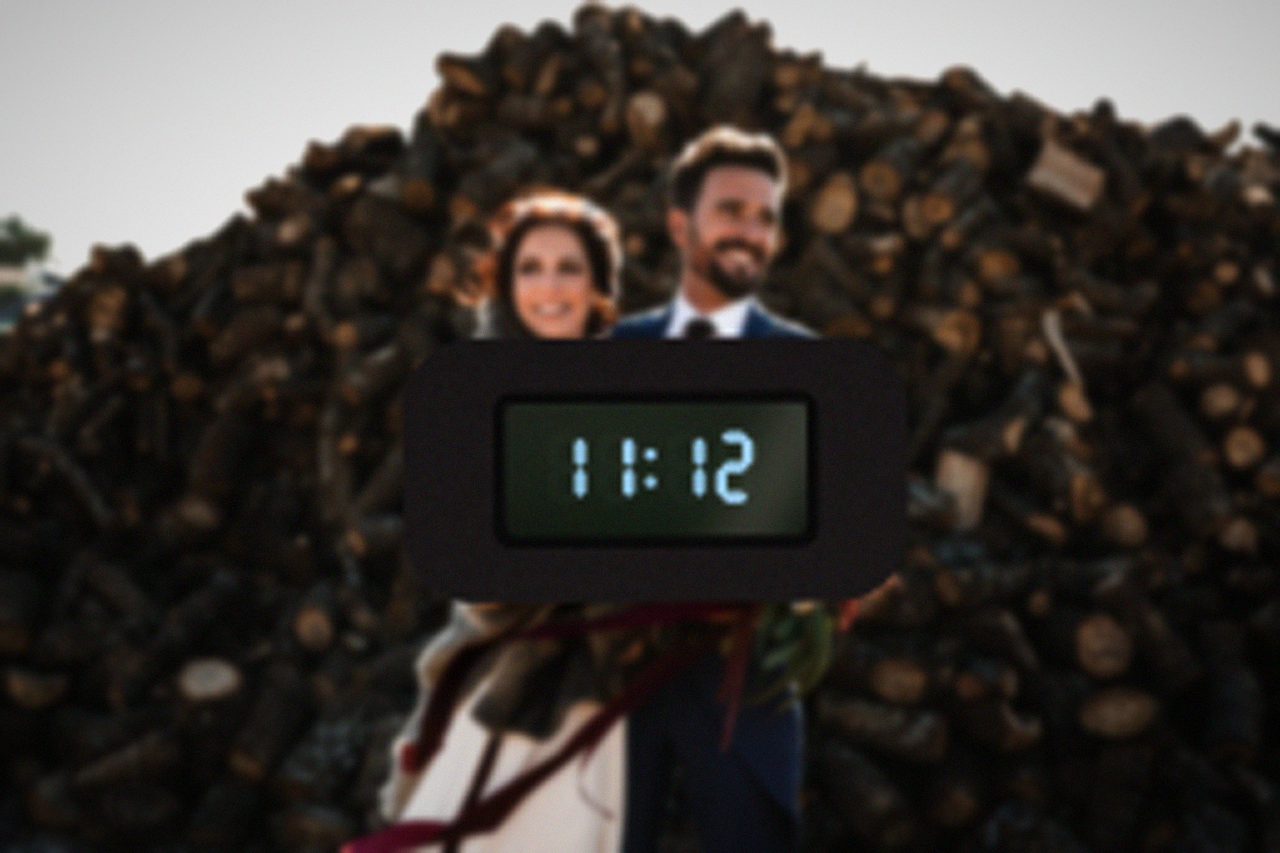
11:12
